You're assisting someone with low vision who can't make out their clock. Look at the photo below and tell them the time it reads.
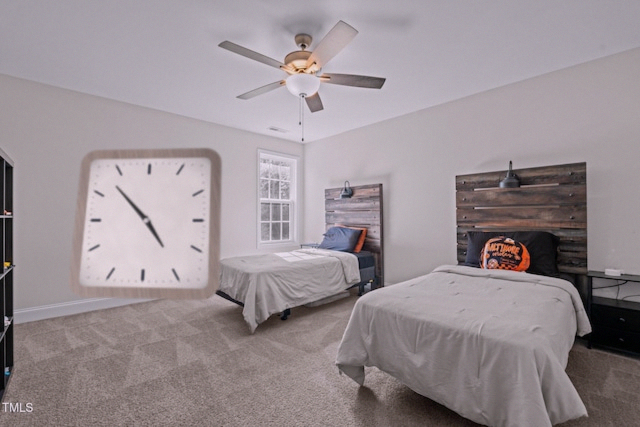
4:53
